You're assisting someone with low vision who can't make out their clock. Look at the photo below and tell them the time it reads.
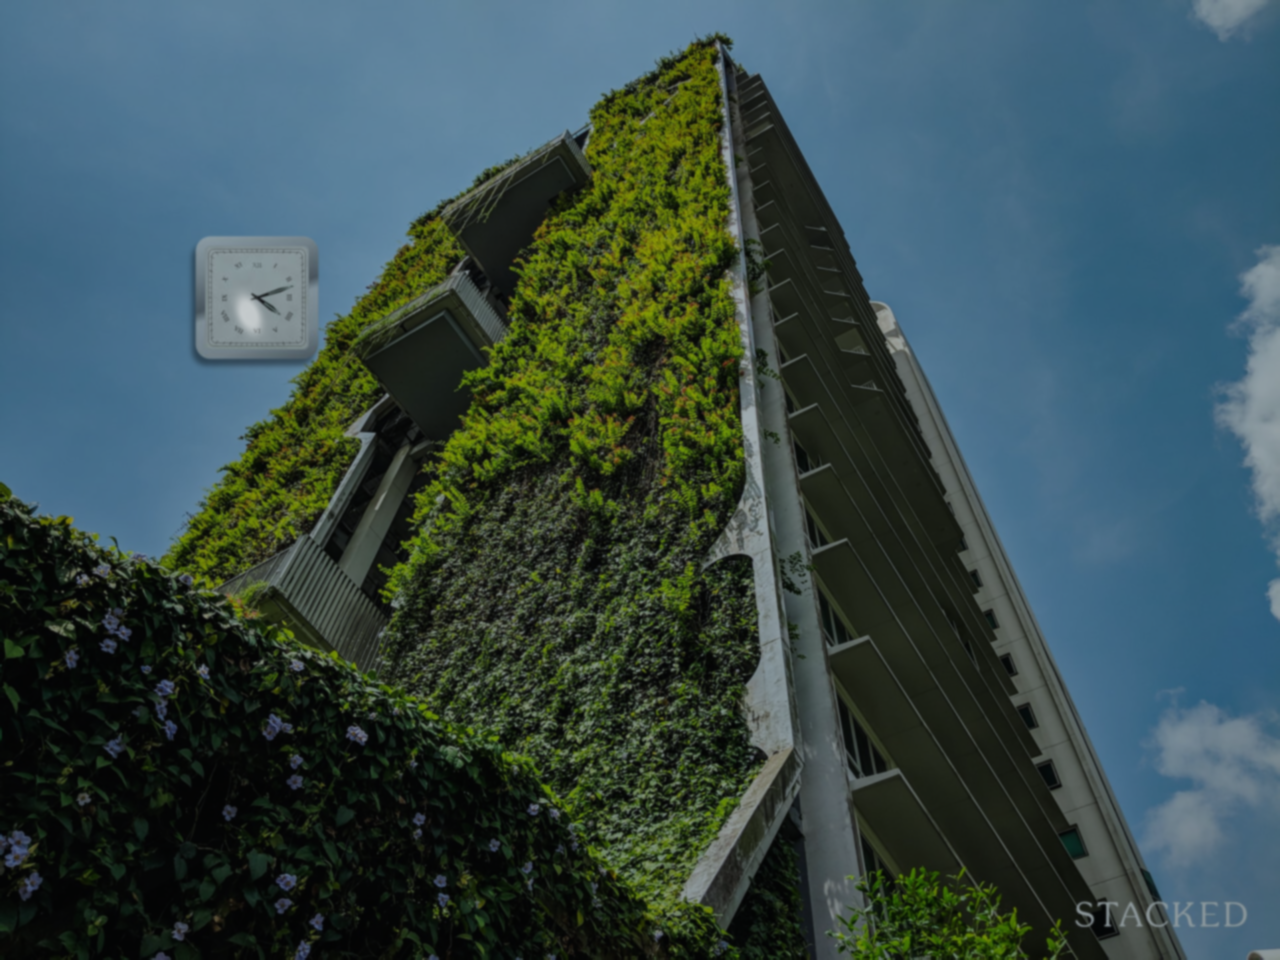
4:12
